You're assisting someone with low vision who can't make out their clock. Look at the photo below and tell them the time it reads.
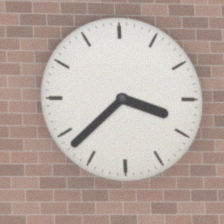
3:38
